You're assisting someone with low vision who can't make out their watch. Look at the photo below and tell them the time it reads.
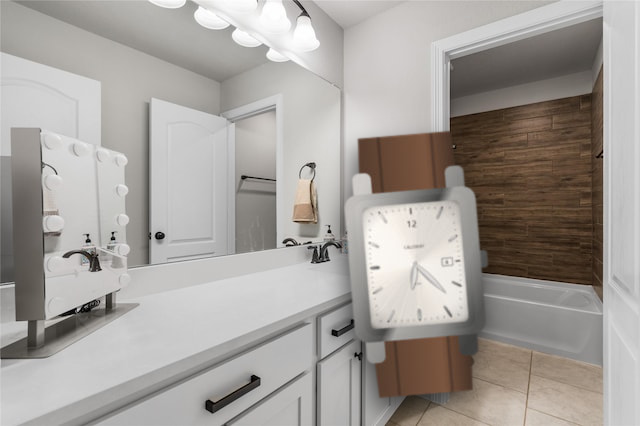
6:23
